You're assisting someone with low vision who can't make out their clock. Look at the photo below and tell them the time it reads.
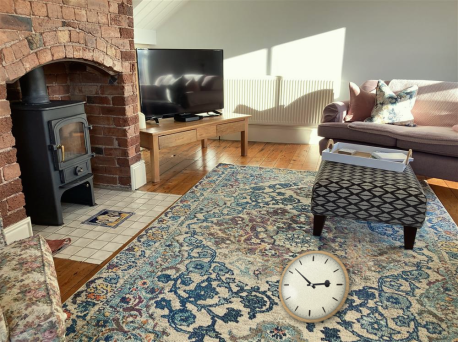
2:52
